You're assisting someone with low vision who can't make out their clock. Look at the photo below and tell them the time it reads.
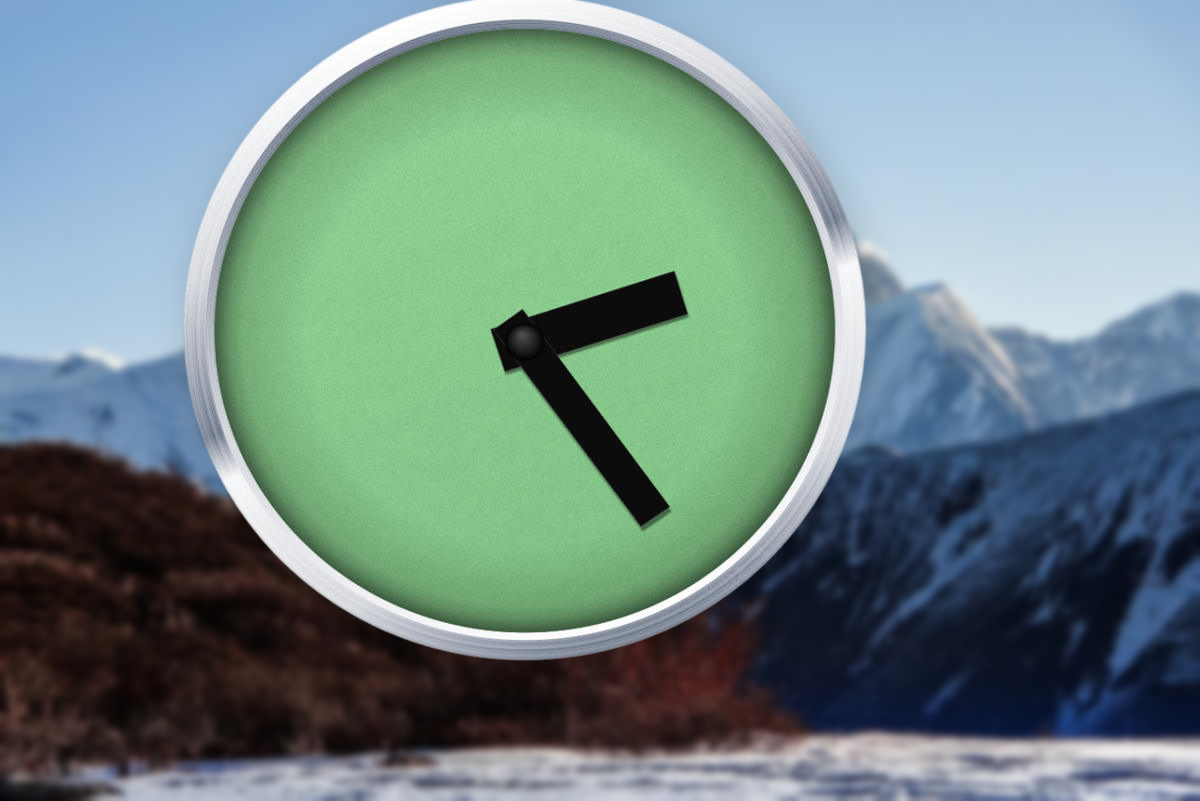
2:24
